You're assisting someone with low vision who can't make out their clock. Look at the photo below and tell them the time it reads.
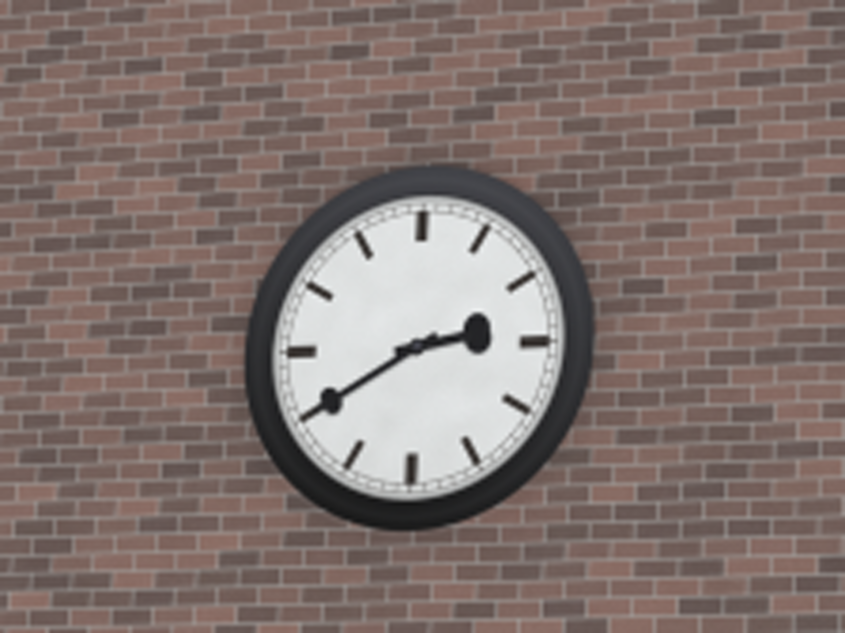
2:40
